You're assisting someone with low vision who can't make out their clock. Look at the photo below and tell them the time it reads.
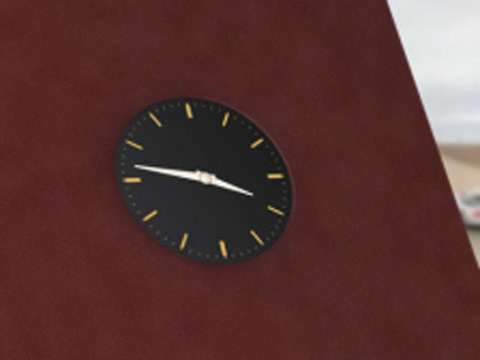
3:47
